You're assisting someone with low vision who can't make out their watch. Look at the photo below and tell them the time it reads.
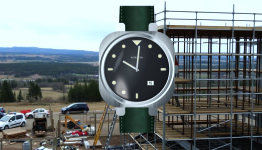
10:01
